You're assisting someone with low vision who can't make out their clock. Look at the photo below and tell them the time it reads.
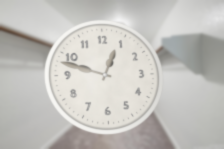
12:48
